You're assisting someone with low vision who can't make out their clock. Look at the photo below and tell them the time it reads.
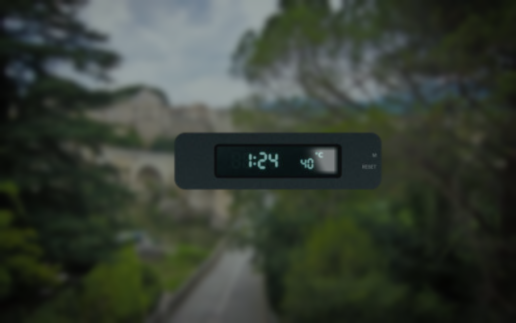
1:24
